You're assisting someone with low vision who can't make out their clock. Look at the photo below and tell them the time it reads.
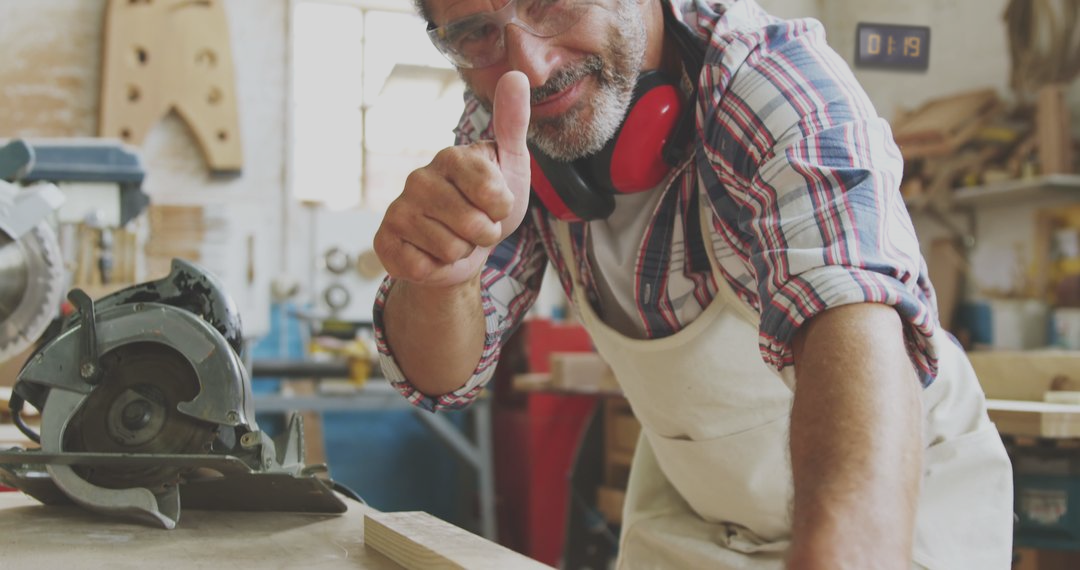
1:19
